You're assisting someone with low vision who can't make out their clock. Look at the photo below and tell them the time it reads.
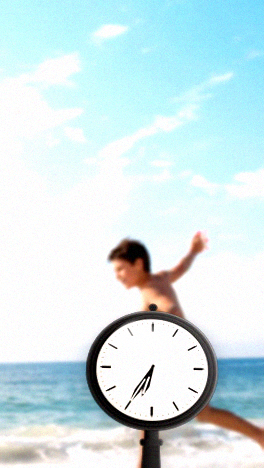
6:35
